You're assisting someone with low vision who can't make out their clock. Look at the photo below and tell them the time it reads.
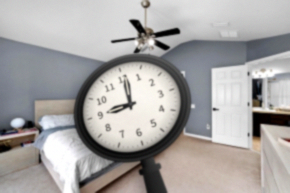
9:01
